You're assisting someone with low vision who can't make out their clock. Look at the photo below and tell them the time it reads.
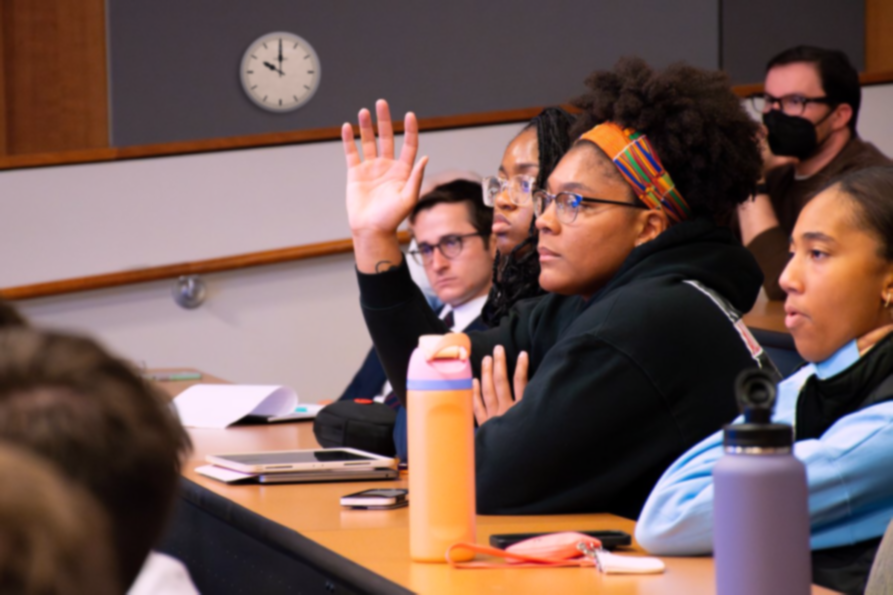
10:00
